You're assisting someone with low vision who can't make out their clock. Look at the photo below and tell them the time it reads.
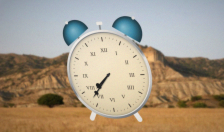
7:37
